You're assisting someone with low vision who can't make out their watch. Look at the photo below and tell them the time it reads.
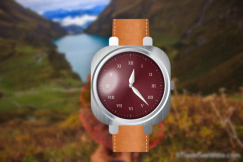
12:23
